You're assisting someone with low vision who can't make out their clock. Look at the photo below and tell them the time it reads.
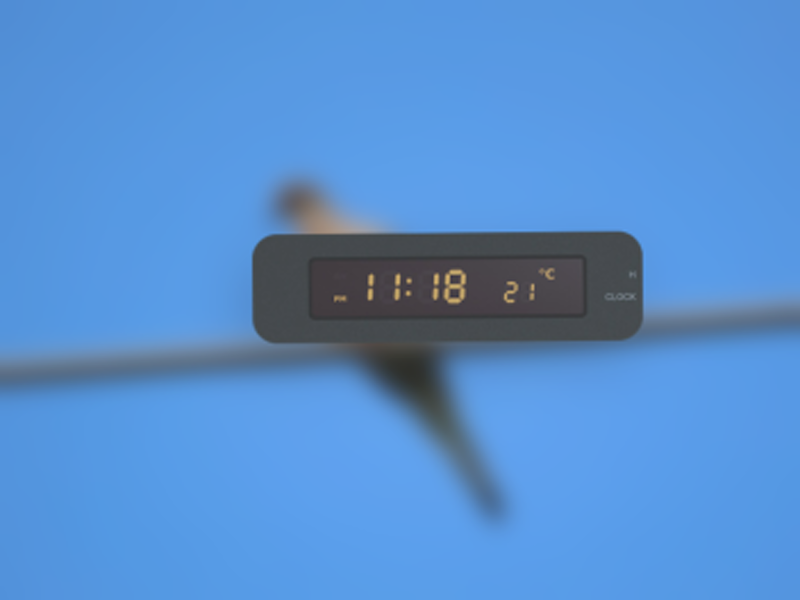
11:18
